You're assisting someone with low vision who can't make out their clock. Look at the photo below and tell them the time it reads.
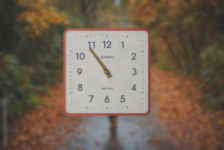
10:54
